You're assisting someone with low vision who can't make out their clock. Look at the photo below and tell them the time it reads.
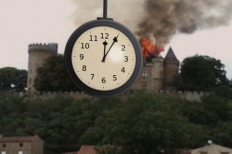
12:05
